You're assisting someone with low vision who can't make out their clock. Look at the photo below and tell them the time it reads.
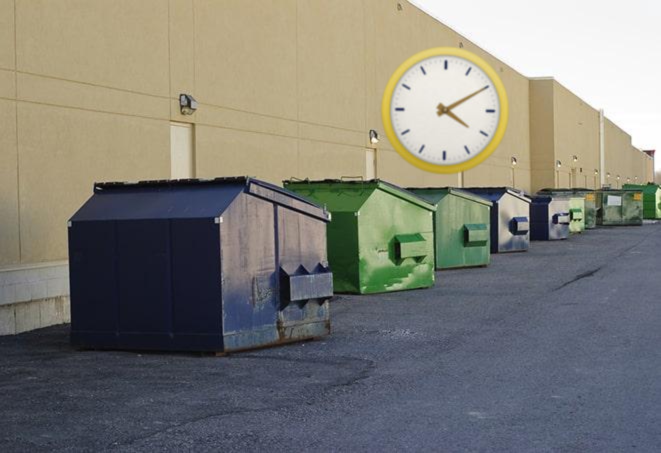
4:10
